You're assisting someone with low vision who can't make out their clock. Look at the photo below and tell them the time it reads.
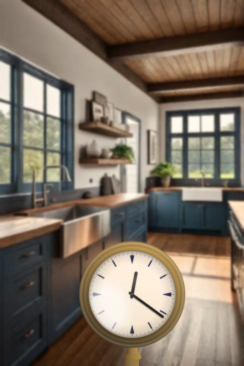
12:21
